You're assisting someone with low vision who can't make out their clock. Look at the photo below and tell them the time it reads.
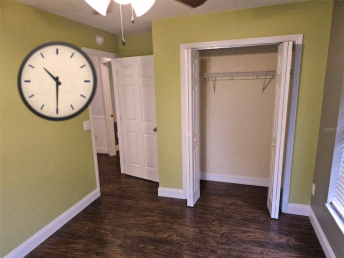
10:30
